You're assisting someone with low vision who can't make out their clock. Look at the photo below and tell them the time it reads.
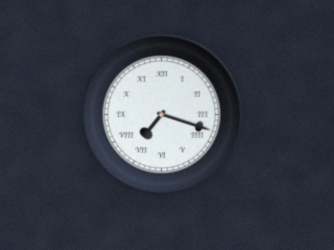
7:18
